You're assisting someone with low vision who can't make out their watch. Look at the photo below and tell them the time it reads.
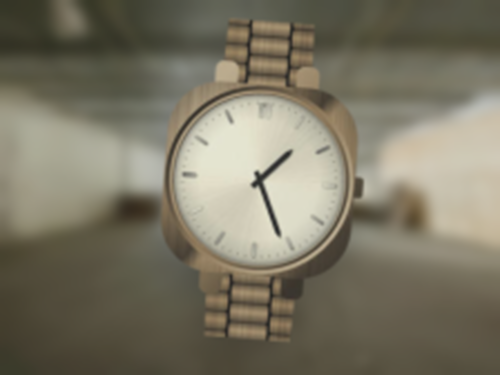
1:26
